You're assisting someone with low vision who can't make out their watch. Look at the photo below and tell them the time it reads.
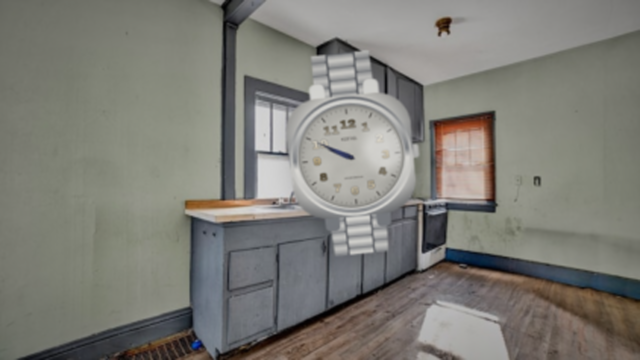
9:50
